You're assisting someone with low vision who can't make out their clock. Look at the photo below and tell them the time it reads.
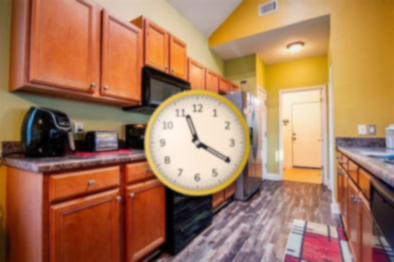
11:20
